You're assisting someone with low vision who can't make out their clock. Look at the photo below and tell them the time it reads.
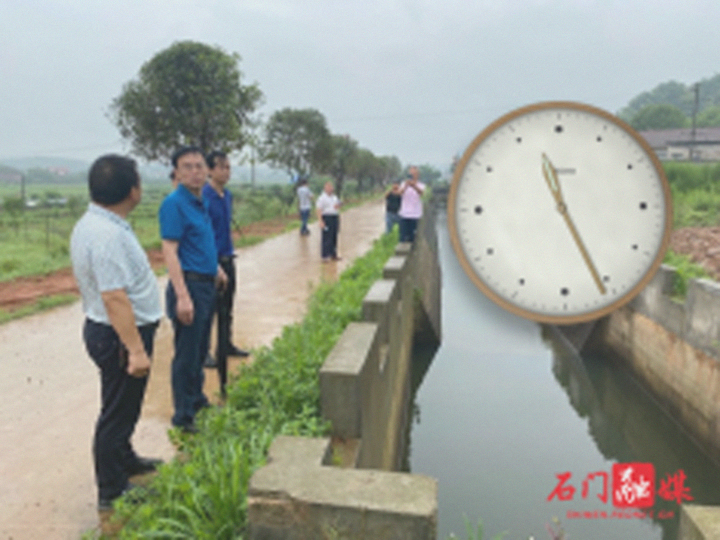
11:26
